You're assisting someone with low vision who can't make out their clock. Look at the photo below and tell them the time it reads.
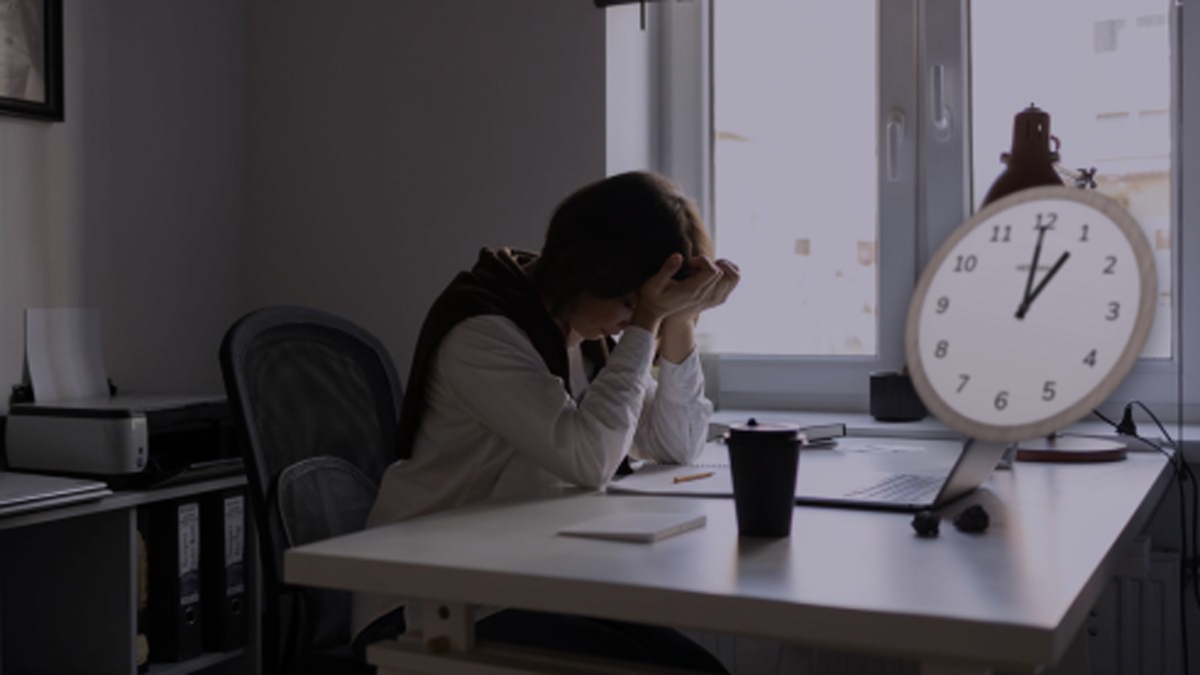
1:00
